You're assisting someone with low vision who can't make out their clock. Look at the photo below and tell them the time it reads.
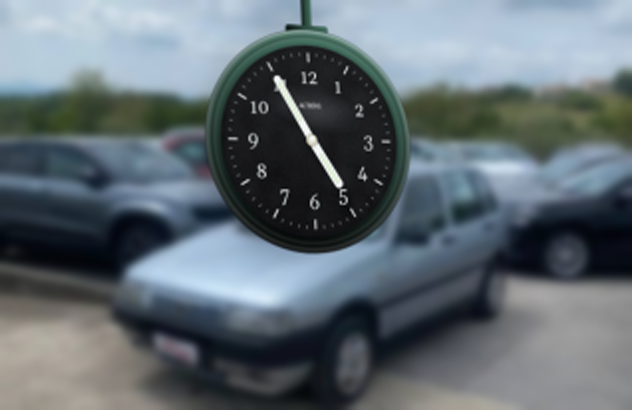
4:55
